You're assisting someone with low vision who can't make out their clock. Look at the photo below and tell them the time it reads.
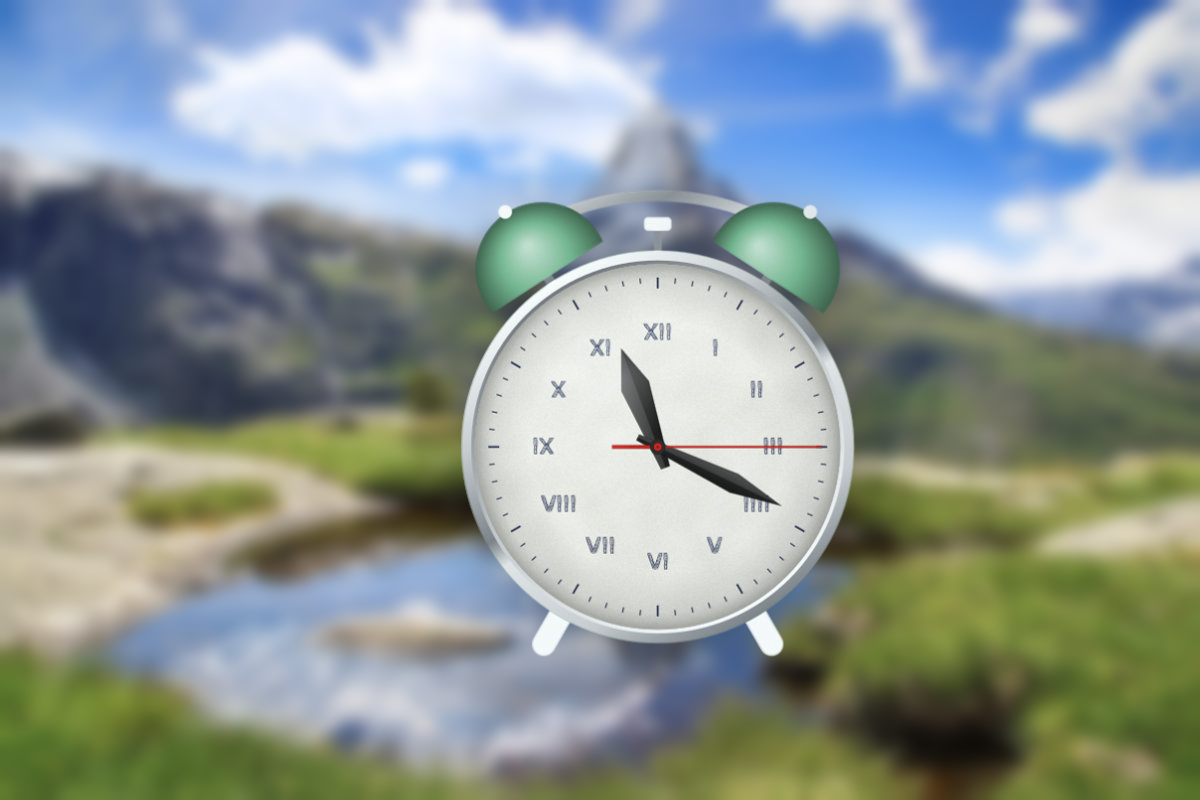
11:19:15
